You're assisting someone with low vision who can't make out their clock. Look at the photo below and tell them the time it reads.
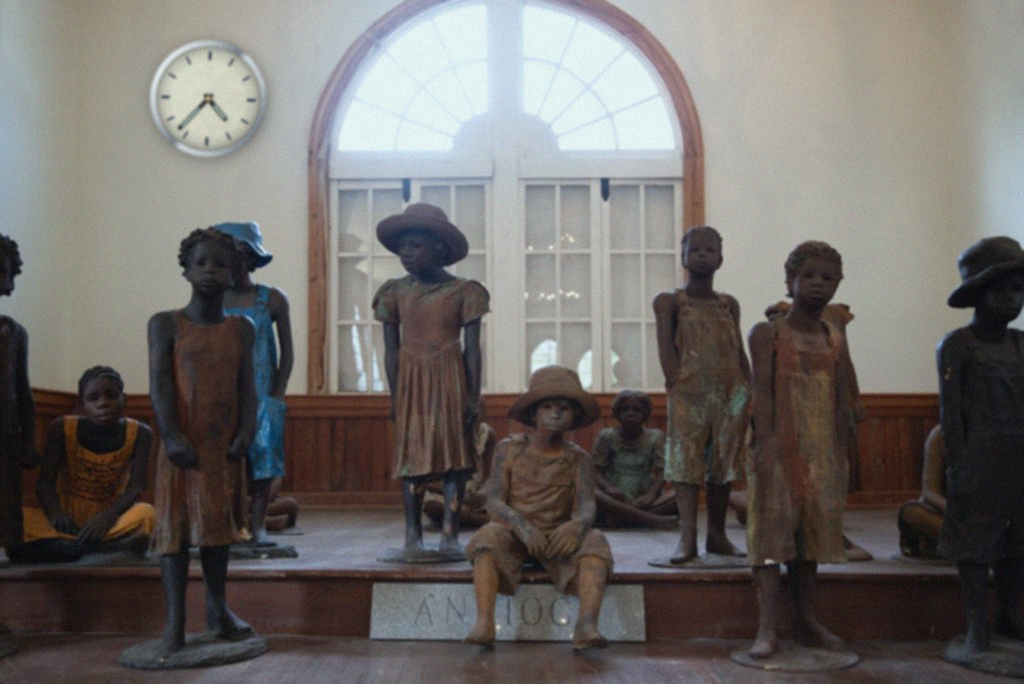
4:37
